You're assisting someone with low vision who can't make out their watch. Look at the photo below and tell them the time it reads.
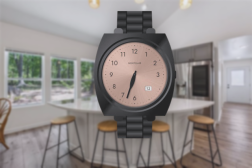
6:33
